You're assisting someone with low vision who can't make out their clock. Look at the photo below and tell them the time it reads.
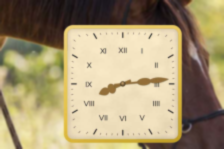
8:14
